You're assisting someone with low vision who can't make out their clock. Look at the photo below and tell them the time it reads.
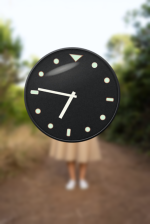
6:46
